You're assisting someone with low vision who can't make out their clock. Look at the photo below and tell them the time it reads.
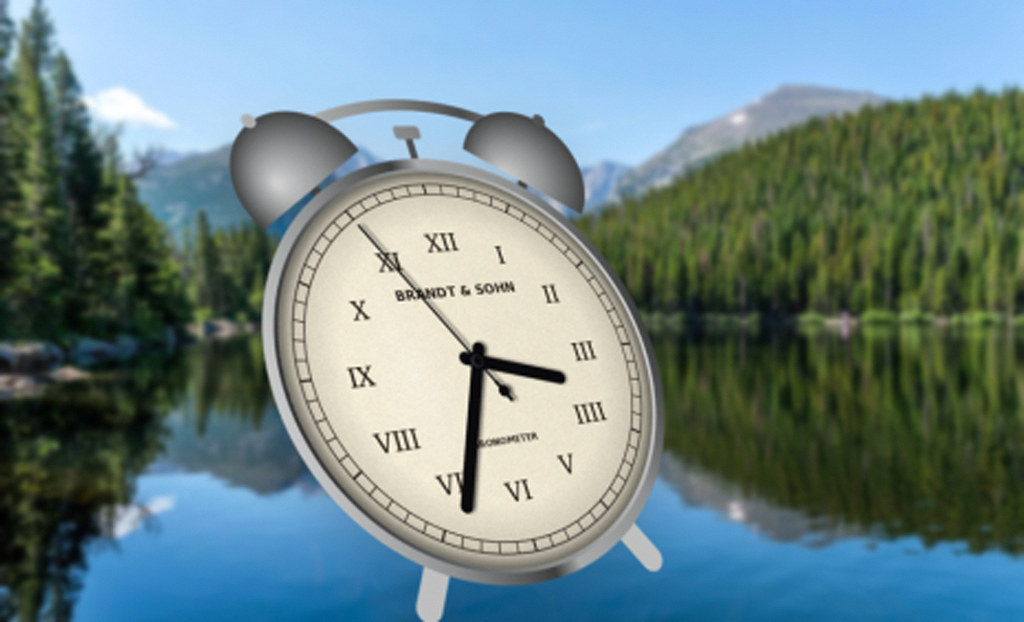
3:33:55
